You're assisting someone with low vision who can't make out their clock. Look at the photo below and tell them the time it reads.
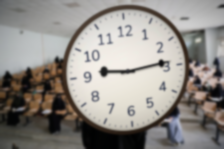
9:14
